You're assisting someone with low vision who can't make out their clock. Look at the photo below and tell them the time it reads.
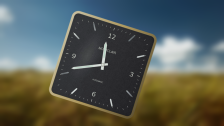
11:41
